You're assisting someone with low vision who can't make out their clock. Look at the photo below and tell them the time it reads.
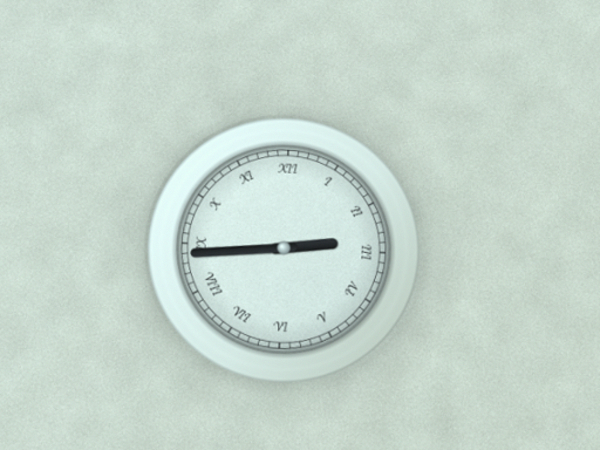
2:44
